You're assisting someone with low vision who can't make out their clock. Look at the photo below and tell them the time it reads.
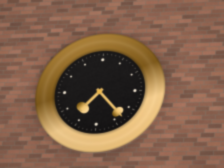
7:23
